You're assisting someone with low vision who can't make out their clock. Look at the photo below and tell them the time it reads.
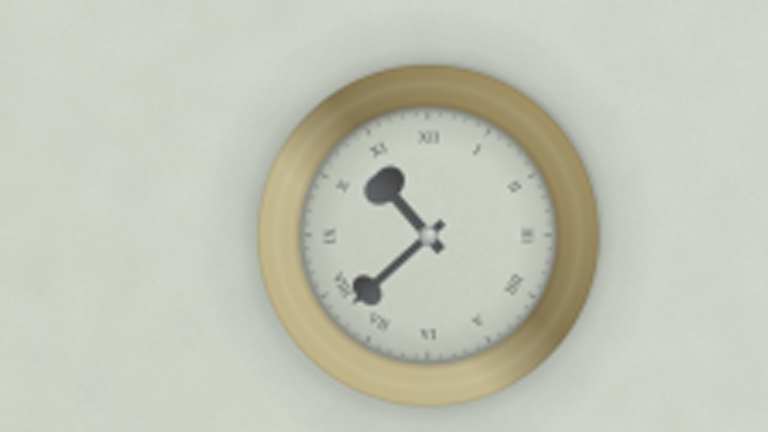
10:38
